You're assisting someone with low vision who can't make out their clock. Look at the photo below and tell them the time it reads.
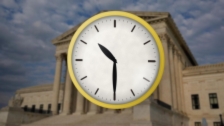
10:30
